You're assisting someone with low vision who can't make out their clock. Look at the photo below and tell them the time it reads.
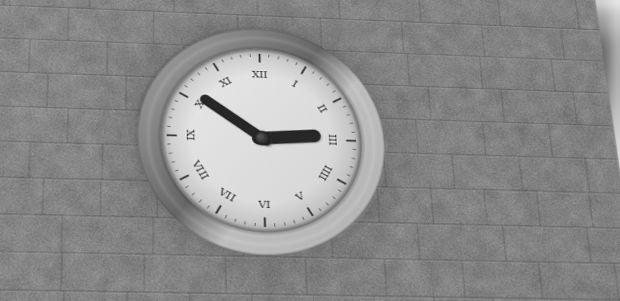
2:51
